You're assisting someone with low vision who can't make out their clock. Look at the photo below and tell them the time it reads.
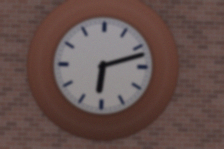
6:12
